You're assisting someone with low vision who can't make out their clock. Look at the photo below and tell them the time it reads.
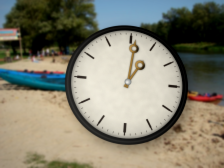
1:01
